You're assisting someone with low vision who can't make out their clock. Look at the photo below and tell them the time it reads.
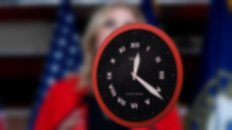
12:21
